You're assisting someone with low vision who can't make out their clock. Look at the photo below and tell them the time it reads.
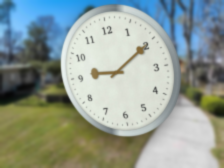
9:10
